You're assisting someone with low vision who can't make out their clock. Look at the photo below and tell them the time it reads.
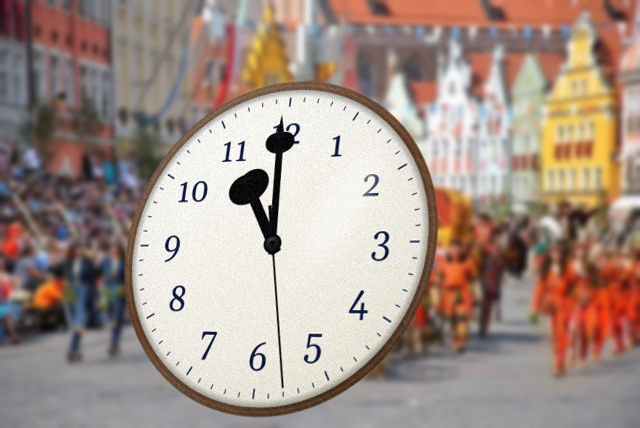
10:59:28
